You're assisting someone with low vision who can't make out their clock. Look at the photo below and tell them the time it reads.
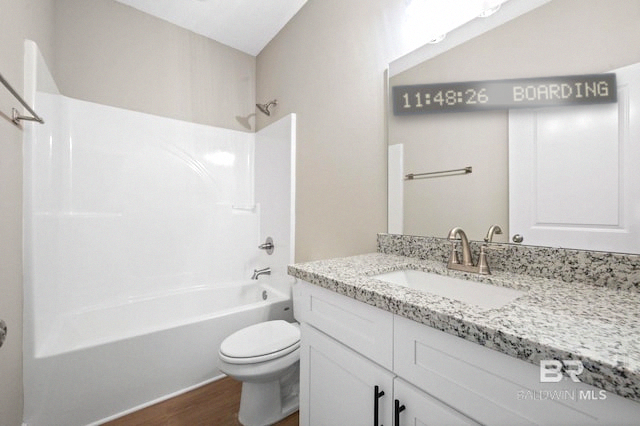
11:48:26
